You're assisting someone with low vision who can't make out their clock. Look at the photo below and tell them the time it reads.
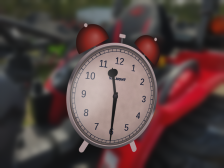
11:30
